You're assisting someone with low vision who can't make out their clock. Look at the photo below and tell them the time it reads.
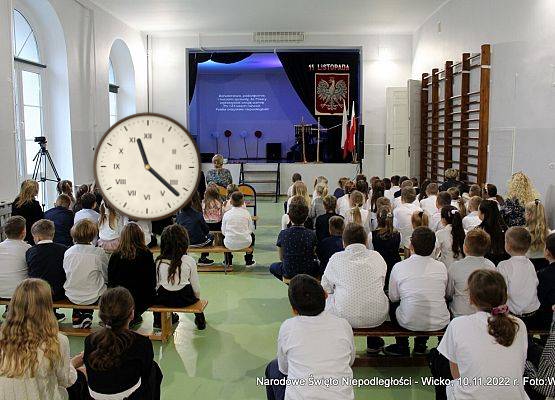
11:22
